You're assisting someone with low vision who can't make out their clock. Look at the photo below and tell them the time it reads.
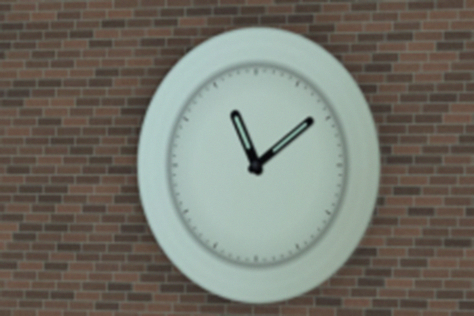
11:09
